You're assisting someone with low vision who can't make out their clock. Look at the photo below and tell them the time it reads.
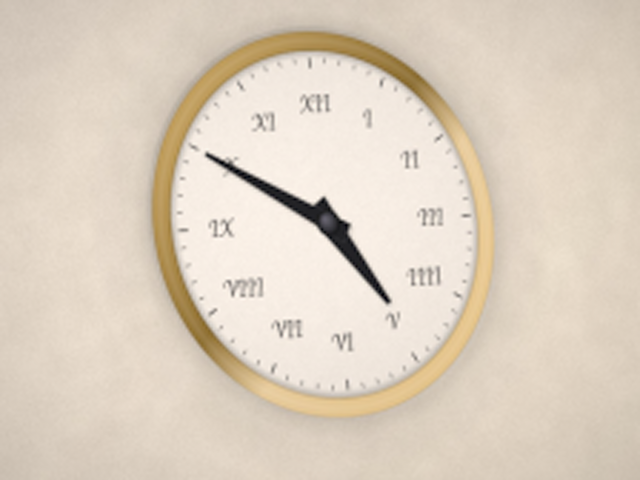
4:50
